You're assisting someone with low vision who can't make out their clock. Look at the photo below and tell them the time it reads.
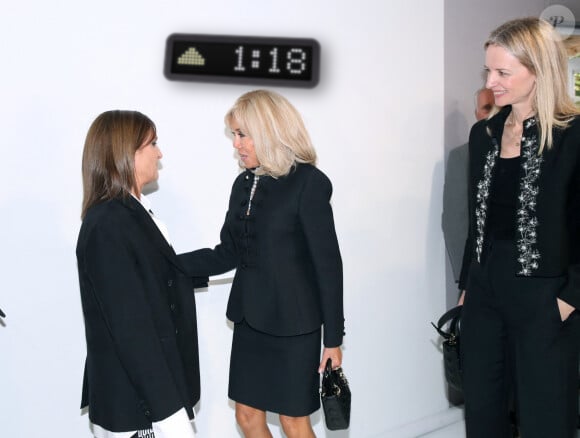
1:18
